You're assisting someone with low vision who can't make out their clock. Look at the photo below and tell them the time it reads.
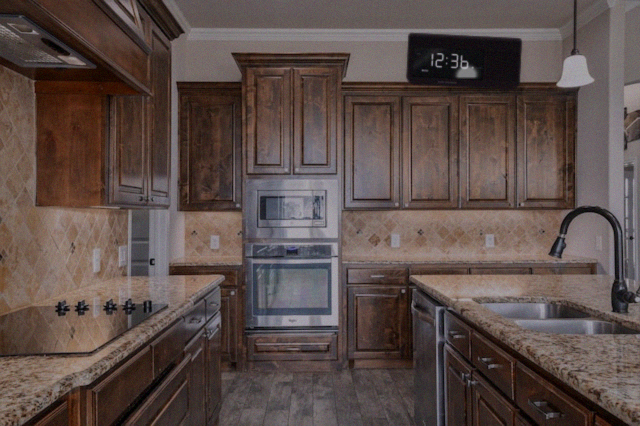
12:36
